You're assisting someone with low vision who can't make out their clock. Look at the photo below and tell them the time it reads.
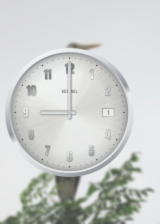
9:00
